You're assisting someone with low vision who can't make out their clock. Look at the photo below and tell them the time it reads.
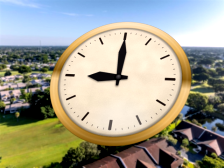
9:00
